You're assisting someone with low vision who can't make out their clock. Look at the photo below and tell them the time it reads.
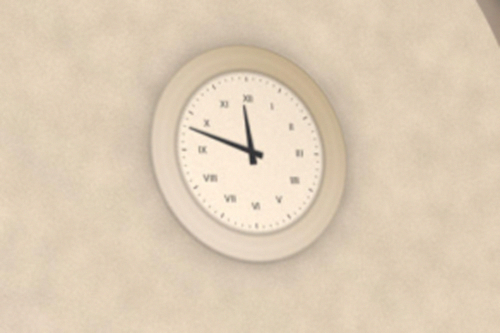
11:48
